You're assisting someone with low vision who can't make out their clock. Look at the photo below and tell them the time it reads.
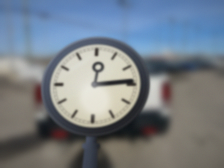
12:14
